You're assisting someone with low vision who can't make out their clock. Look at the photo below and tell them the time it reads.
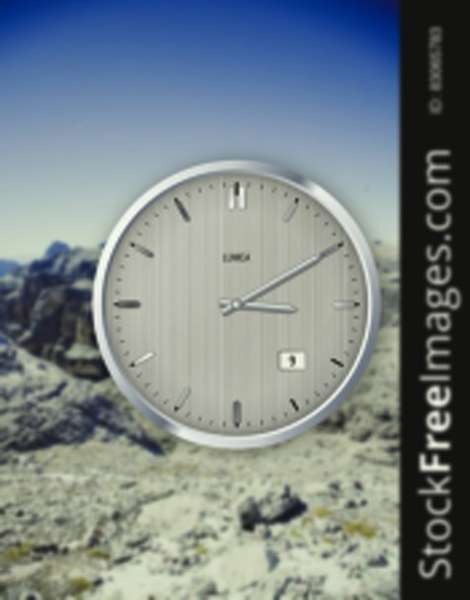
3:10
